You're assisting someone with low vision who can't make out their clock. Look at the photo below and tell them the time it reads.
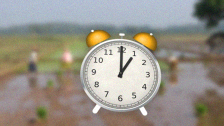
1:00
